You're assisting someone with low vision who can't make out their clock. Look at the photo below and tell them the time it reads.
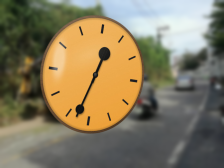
12:33
